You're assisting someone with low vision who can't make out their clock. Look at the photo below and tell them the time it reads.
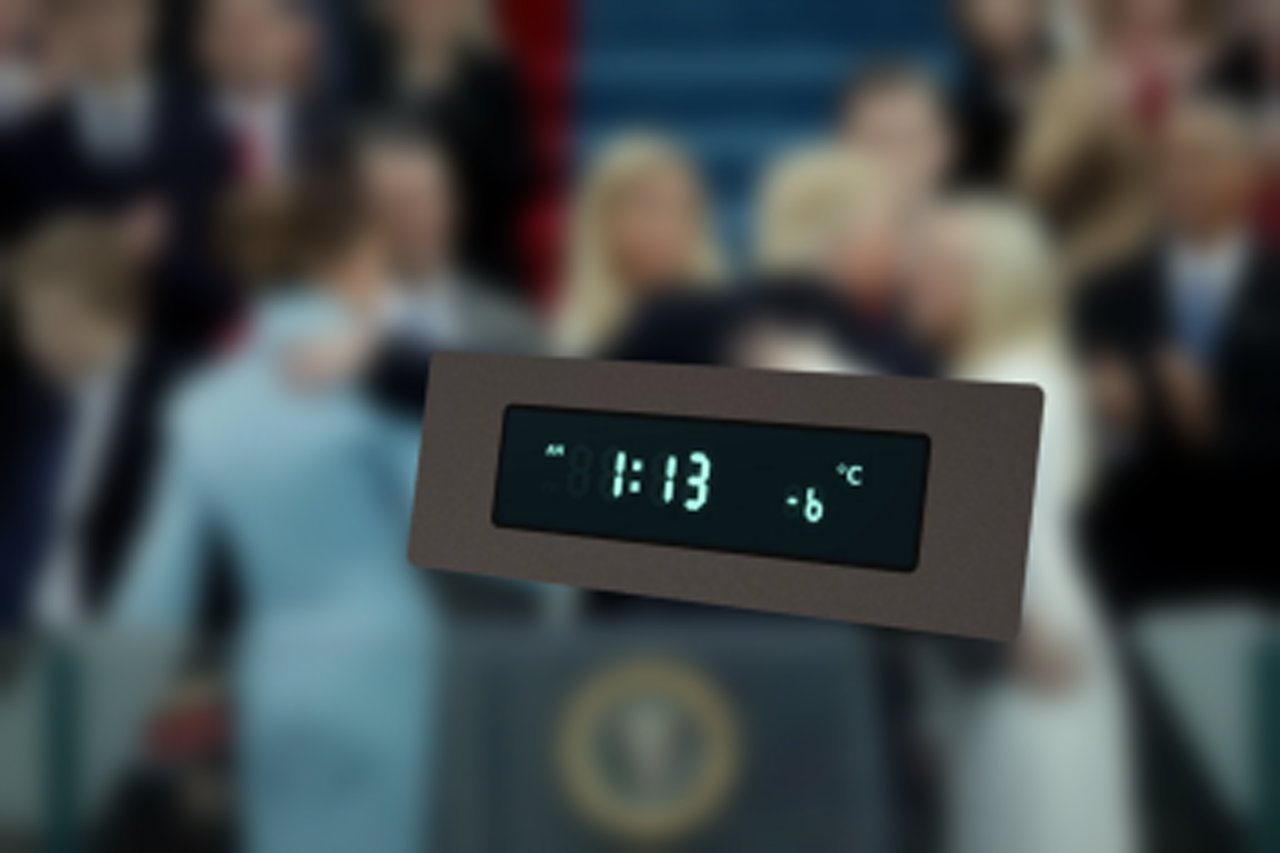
1:13
